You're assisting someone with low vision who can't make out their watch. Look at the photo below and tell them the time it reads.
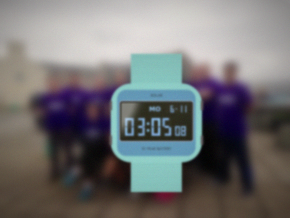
3:05
